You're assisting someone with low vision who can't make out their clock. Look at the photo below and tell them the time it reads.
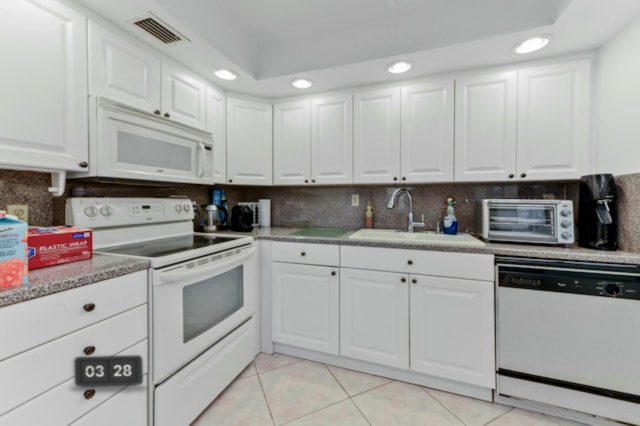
3:28
